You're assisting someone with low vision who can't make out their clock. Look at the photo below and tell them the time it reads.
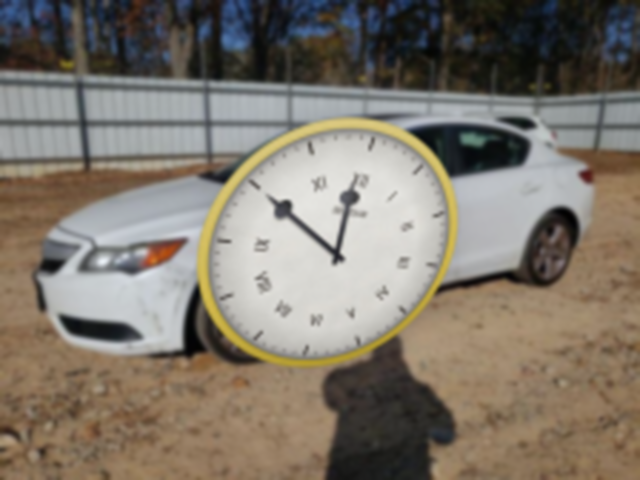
11:50
